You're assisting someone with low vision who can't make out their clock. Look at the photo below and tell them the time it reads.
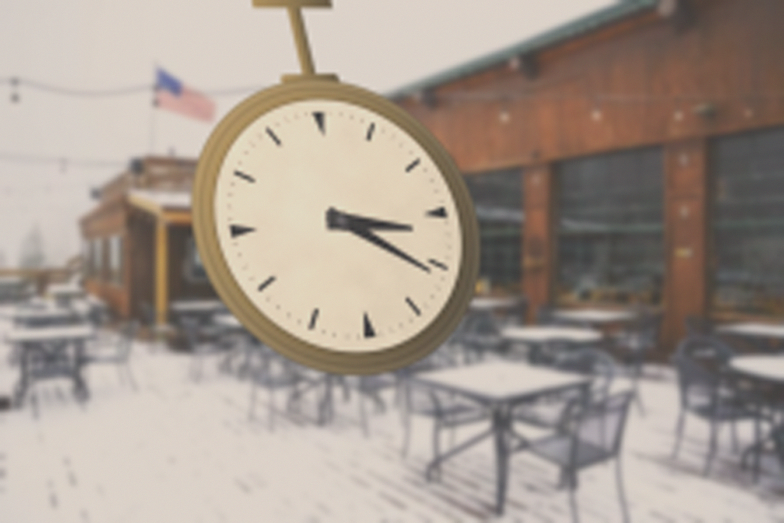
3:21
